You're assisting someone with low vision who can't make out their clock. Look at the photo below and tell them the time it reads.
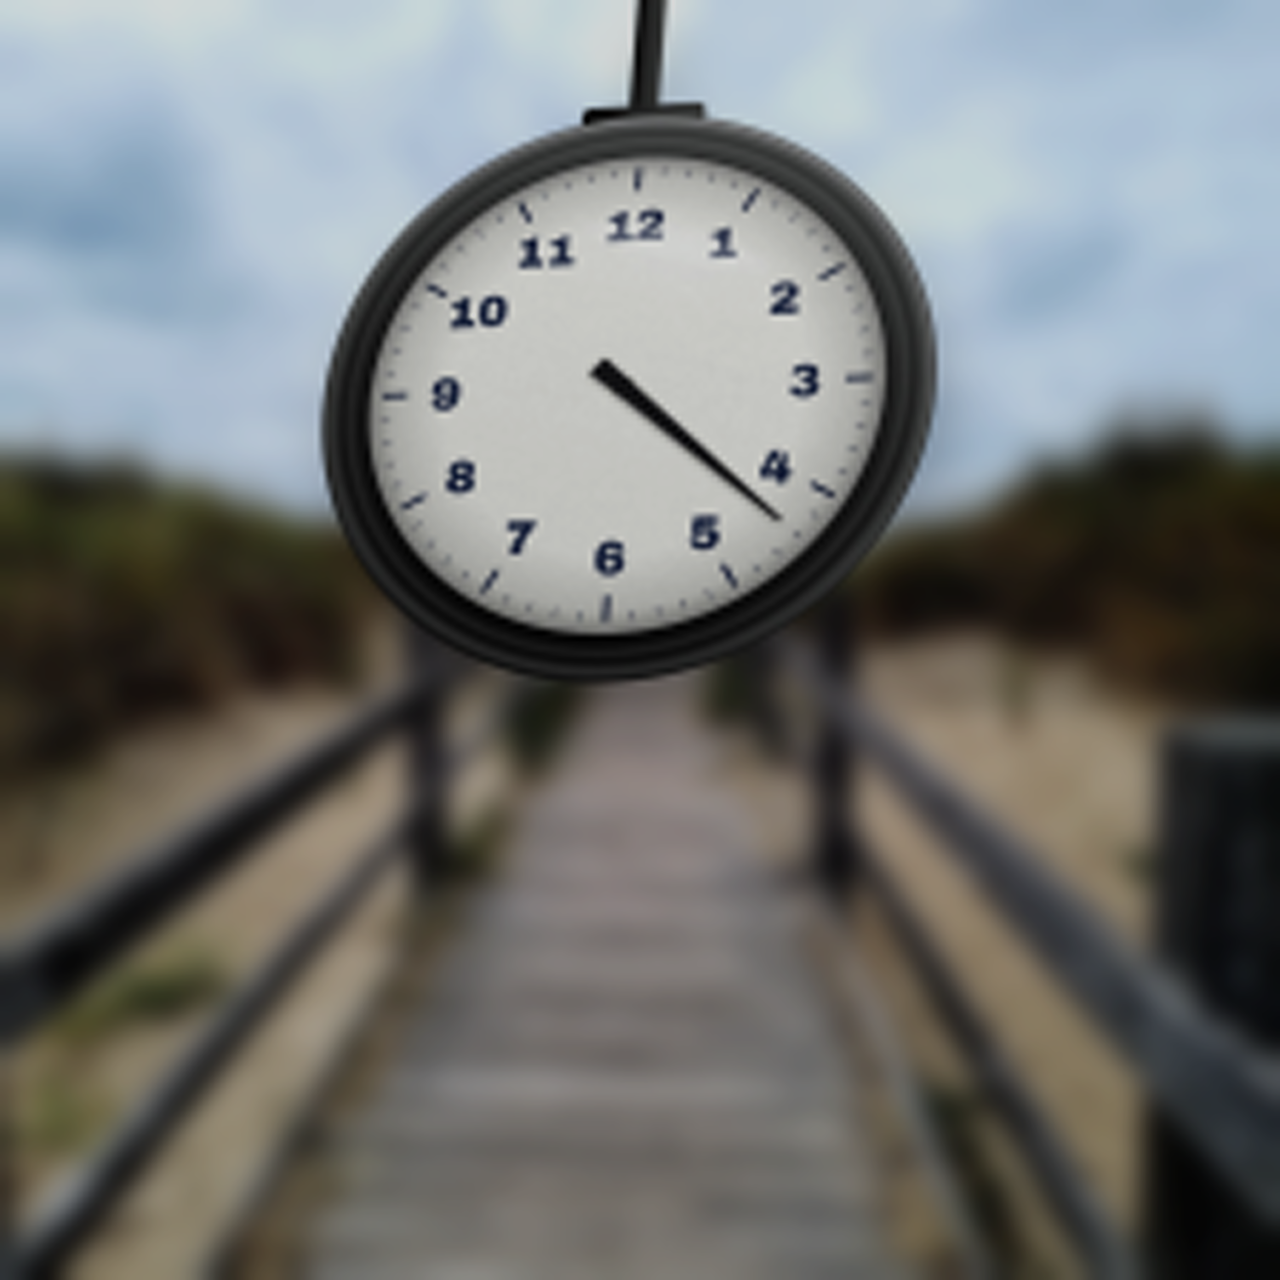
4:22
